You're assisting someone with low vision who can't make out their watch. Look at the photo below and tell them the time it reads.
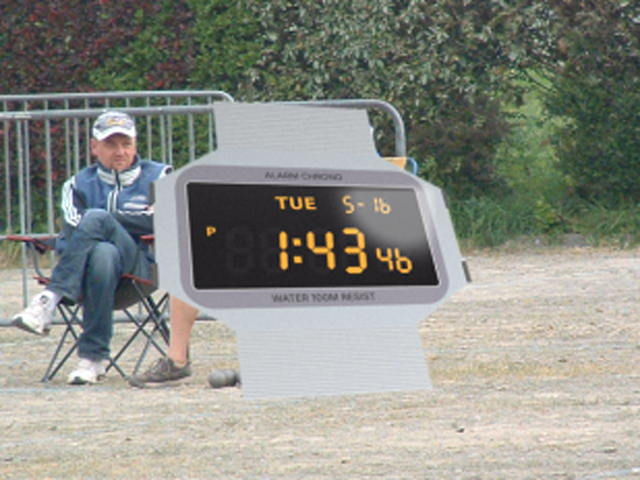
1:43:46
